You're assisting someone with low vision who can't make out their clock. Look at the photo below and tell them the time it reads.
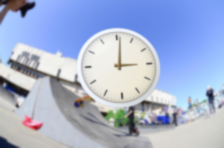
3:01
